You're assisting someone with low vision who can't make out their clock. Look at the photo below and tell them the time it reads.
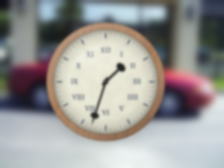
1:33
